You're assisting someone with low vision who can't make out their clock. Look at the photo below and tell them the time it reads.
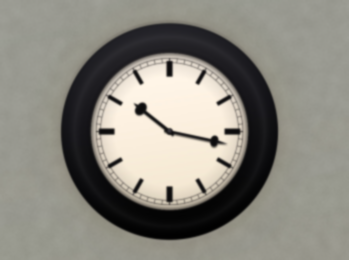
10:17
